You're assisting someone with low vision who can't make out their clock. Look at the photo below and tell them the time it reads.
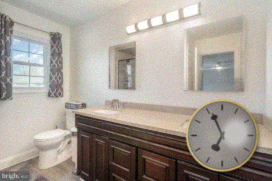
6:56
